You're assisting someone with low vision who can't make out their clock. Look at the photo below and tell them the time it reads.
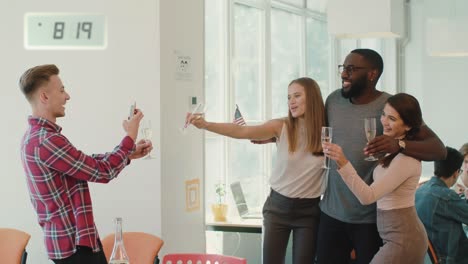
8:19
